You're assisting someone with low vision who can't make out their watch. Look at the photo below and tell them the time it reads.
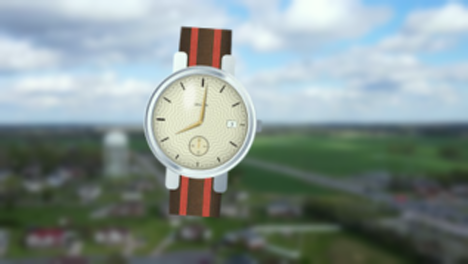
8:01
